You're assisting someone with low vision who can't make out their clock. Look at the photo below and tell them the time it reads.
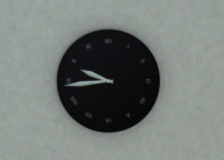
9:44
